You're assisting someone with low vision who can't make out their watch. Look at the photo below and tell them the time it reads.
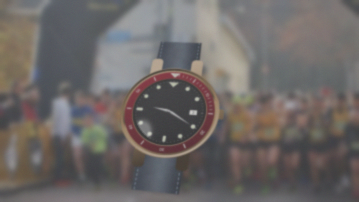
9:20
